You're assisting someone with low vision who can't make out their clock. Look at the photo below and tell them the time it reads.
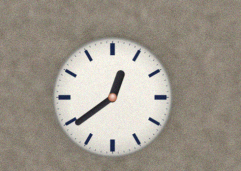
12:39
